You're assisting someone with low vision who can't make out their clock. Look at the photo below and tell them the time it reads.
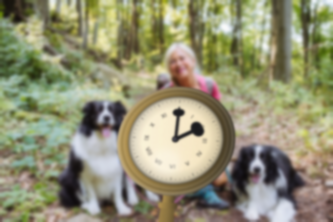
2:00
